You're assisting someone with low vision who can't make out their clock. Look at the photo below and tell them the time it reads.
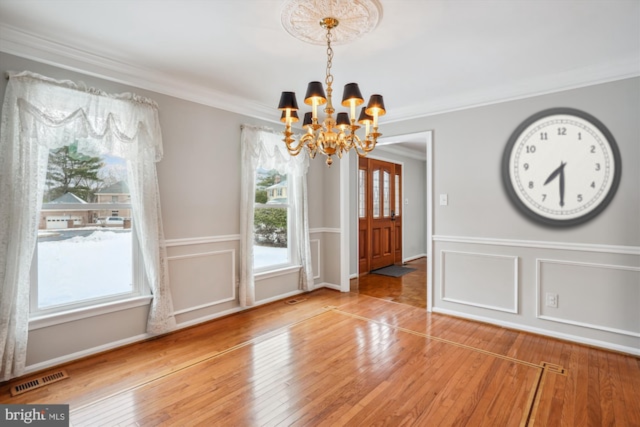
7:30
